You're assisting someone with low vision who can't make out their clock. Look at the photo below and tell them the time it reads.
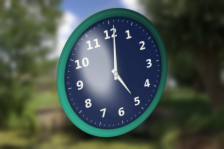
5:01
